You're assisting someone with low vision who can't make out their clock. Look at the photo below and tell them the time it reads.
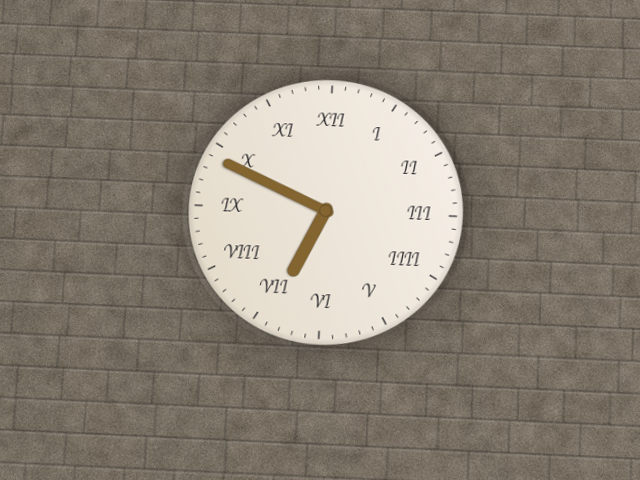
6:49
